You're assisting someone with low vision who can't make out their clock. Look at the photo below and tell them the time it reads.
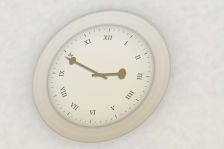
2:49
